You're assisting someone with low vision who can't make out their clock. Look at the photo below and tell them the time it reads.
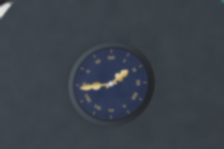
1:44
